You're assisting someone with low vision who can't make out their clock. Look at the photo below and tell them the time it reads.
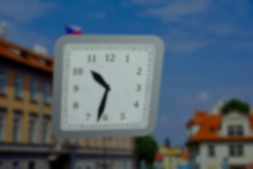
10:32
